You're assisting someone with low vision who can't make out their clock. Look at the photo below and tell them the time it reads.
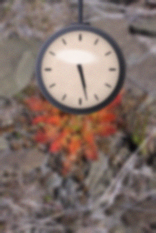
5:28
